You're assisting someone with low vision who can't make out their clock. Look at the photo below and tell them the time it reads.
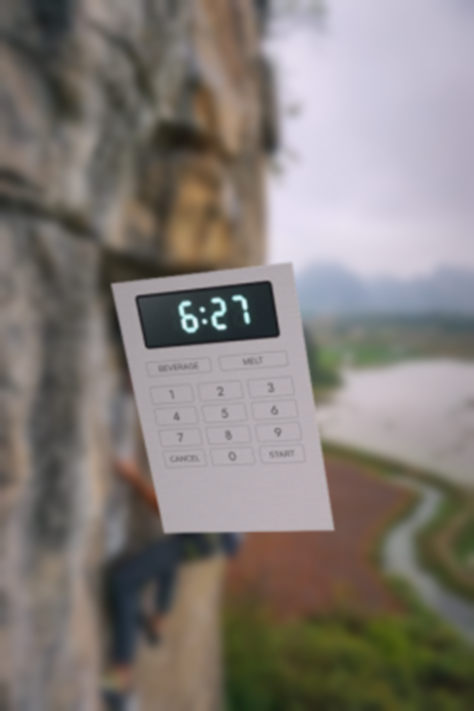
6:27
